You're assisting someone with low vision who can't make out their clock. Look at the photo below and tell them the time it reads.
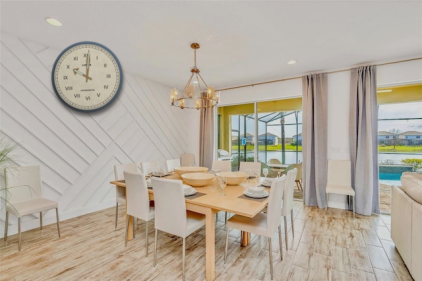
10:01
